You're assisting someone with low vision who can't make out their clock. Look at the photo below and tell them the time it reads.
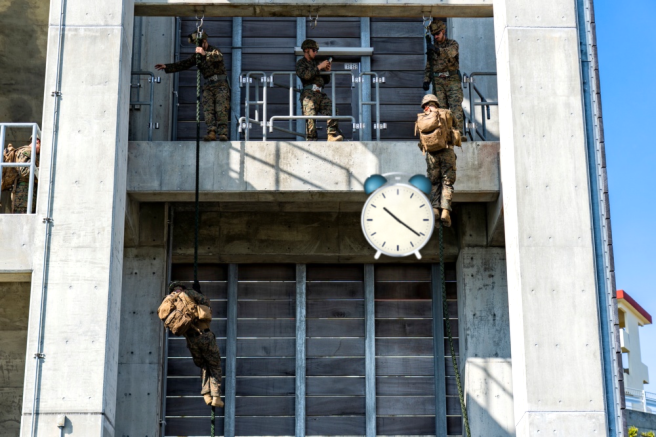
10:21
